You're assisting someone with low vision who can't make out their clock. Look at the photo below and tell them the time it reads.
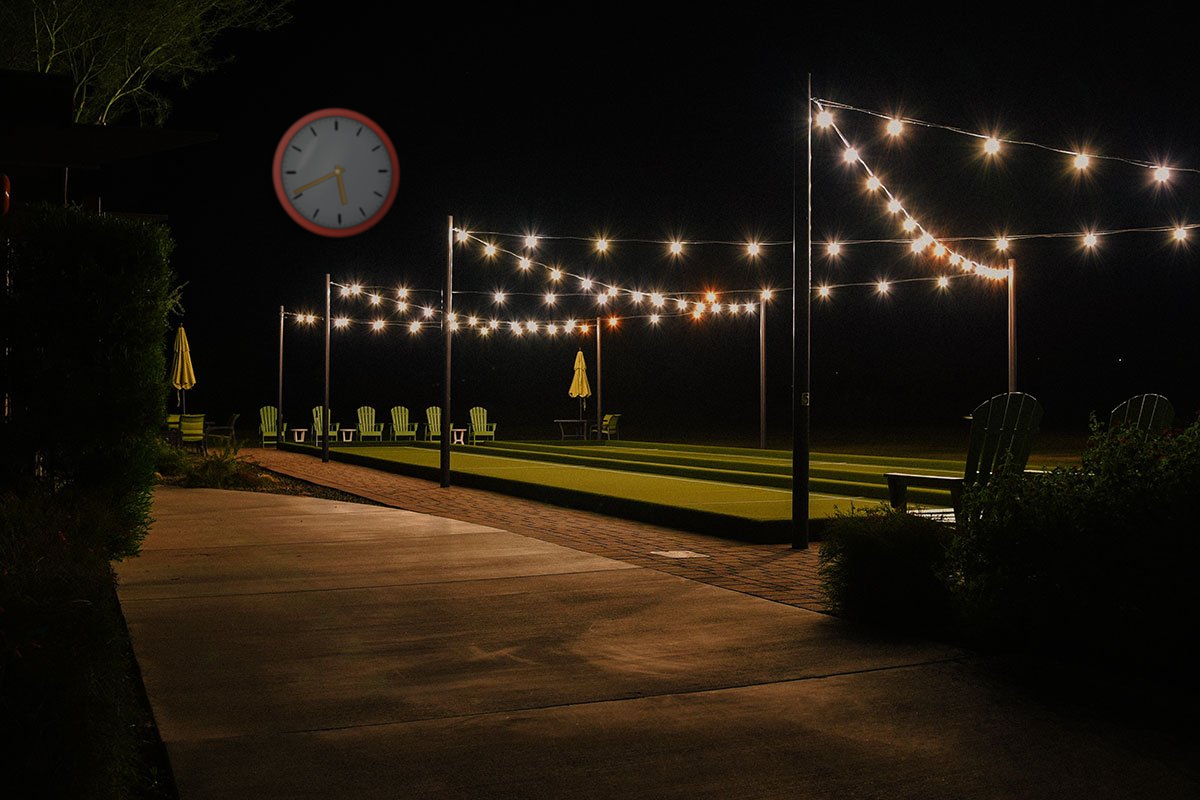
5:41
